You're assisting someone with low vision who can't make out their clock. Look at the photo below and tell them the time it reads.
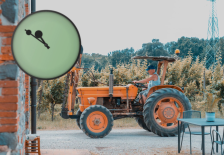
10:51
